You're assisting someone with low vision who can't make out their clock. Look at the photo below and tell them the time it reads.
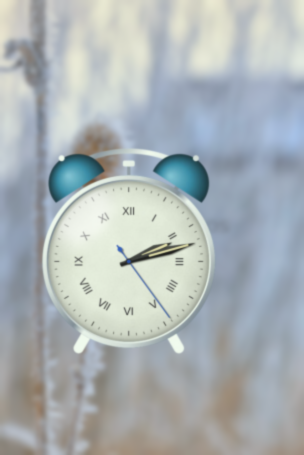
2:12:24
